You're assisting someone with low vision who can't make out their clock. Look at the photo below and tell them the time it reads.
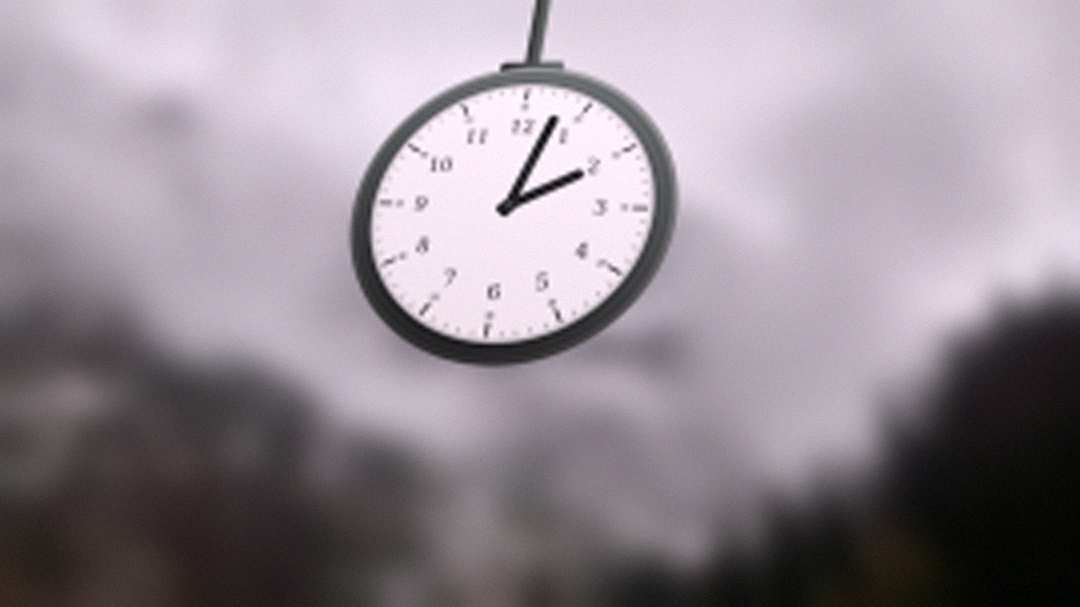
2:03
